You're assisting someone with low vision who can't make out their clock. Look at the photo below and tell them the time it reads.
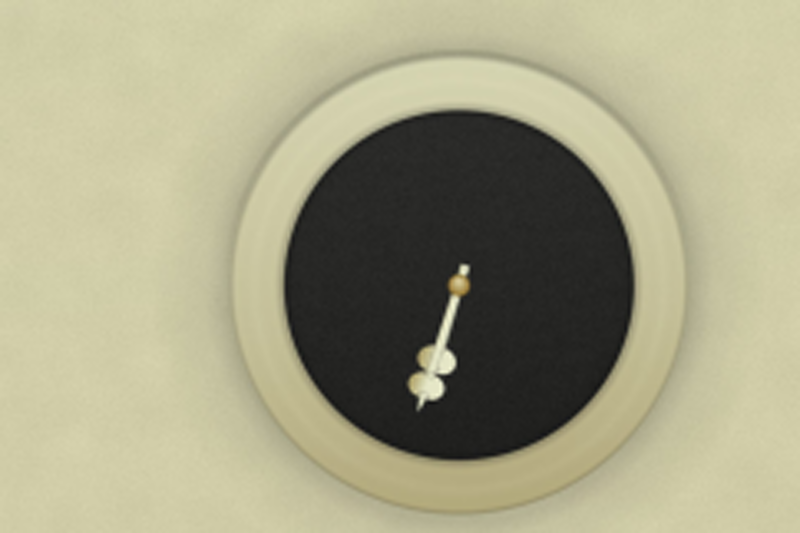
6:33
